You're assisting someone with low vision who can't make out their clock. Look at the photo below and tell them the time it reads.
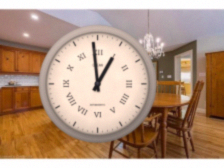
12:59
